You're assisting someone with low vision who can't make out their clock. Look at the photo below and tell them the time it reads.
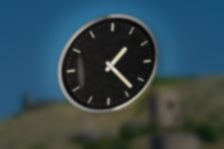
1:23
